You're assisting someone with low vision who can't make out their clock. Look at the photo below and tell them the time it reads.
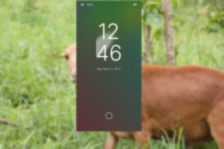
12:46
